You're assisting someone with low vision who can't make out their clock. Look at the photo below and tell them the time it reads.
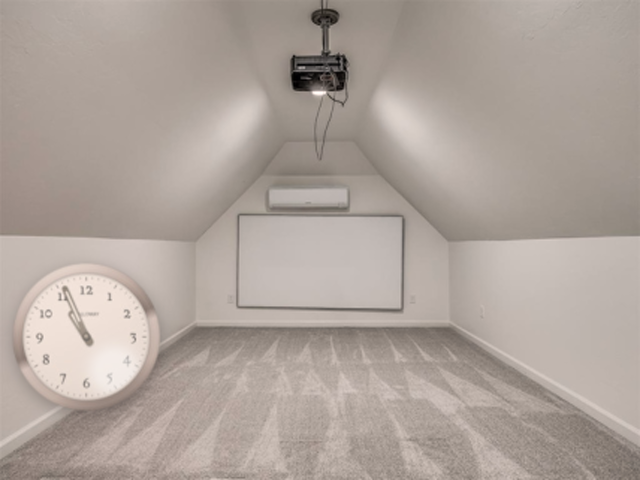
10:56
